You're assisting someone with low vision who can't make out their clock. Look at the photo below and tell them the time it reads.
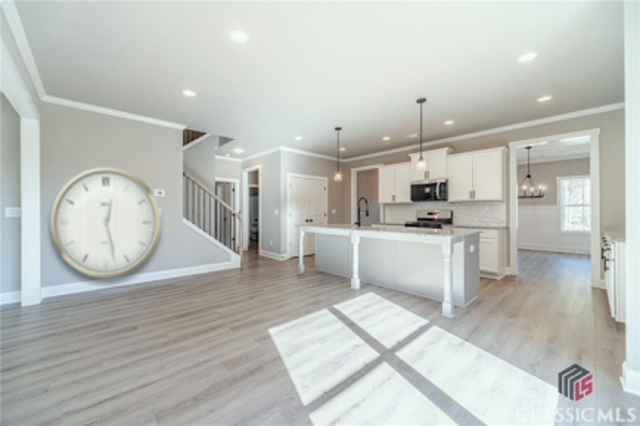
12:28
